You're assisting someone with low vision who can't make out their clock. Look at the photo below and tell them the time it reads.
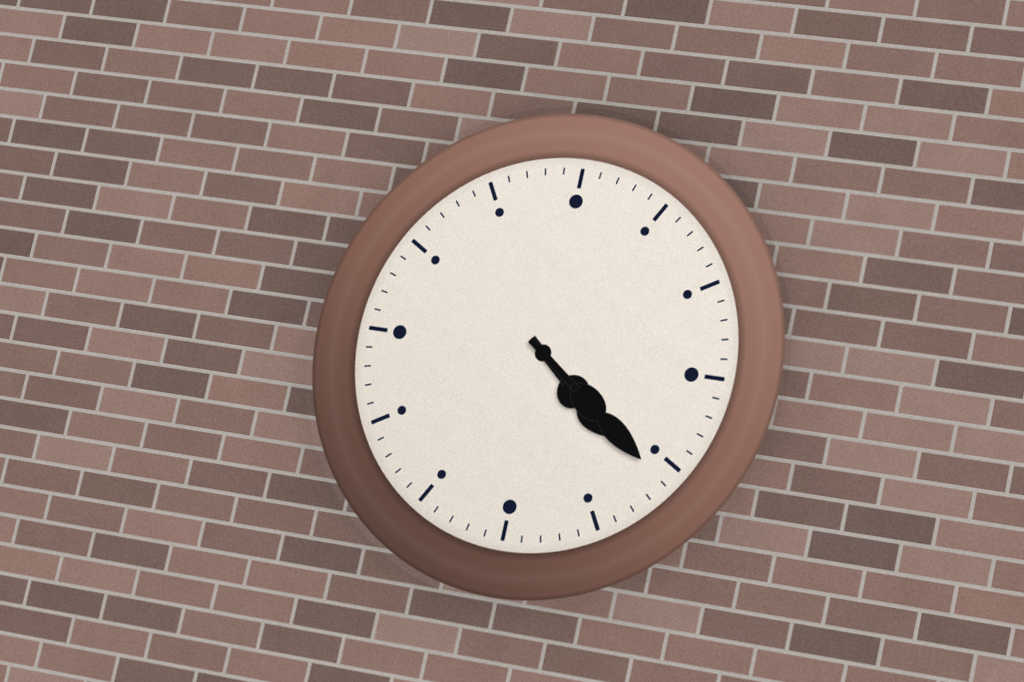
4:21
